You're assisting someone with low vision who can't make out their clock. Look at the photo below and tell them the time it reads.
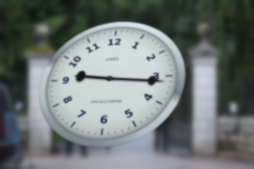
9:16
